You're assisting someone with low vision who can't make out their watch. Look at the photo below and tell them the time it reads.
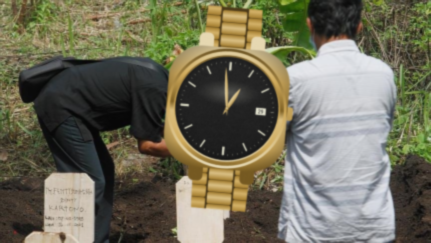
12:59
